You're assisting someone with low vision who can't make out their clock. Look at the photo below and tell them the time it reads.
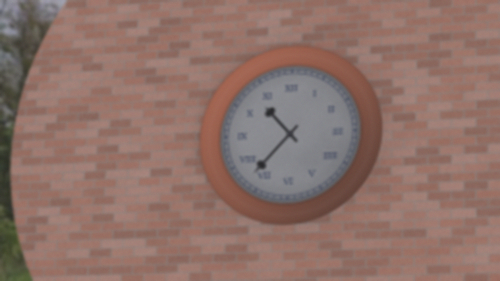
10:37
